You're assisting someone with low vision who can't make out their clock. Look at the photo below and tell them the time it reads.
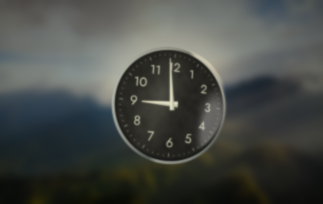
8:59
